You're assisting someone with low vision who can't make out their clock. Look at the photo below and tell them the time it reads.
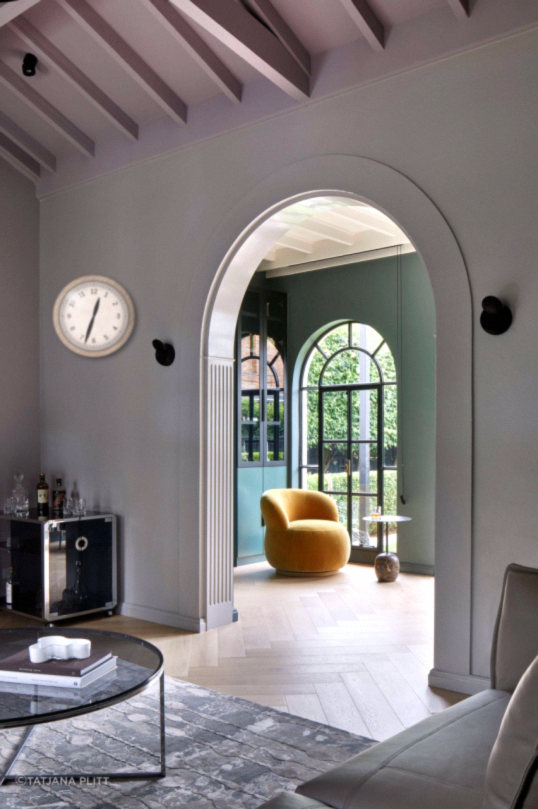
12:33
